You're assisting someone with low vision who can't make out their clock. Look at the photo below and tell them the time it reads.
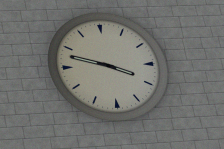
3:48
